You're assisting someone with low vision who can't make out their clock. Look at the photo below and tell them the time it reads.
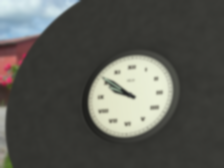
9:51
